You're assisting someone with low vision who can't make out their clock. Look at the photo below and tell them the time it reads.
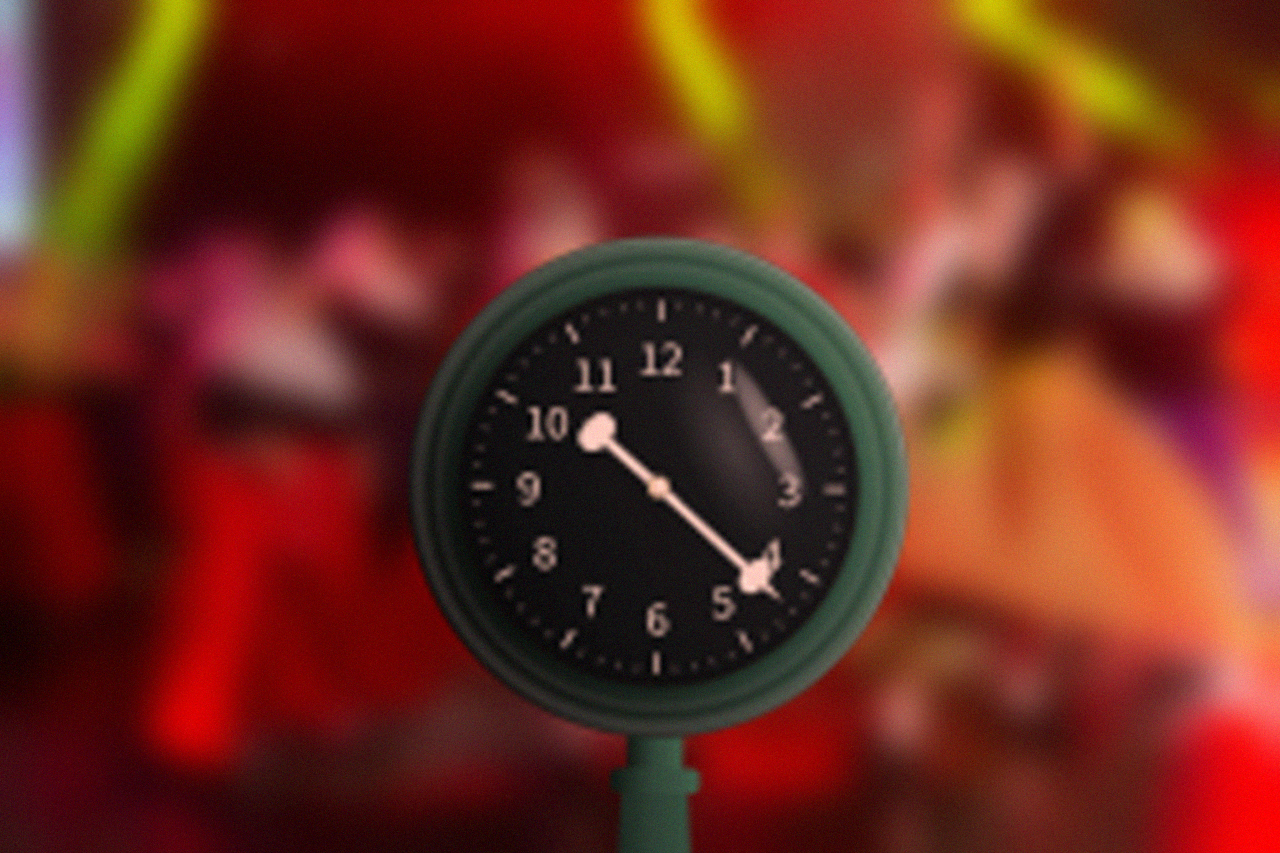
10:22
